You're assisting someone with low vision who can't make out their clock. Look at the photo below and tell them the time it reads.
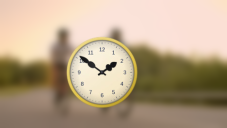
1:51
